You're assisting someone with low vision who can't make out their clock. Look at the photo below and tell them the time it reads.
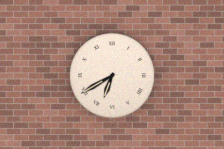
6:40
